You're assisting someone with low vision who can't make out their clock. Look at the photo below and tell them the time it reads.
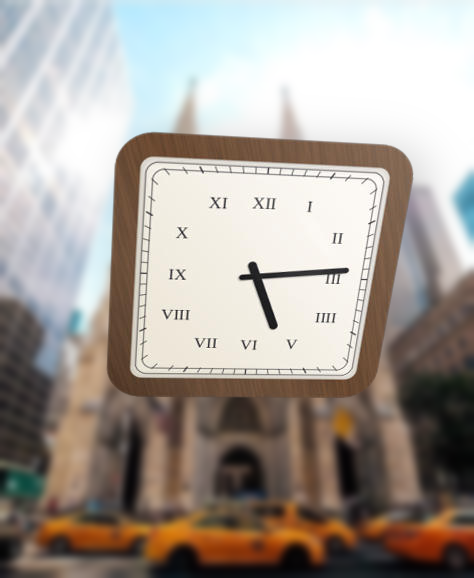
5:14
